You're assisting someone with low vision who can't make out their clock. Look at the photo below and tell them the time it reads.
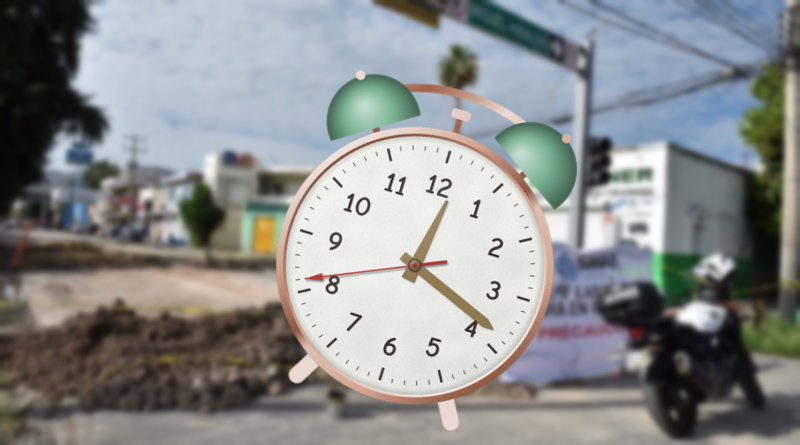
12:18:41
